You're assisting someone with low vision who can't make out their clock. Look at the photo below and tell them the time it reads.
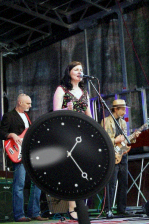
1:26
